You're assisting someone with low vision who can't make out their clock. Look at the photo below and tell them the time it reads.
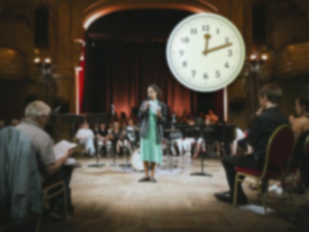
12:12
